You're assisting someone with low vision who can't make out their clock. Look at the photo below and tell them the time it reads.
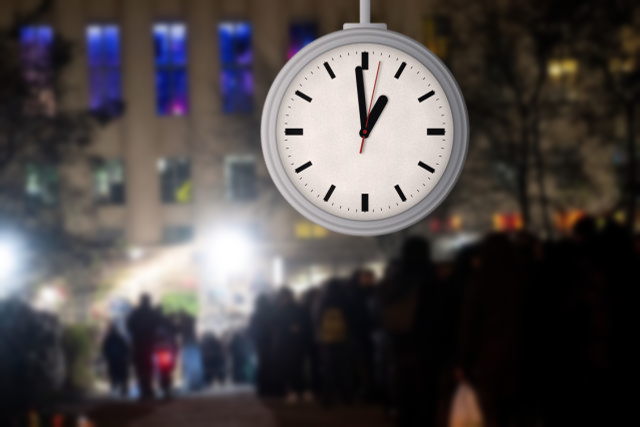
12:59:02
